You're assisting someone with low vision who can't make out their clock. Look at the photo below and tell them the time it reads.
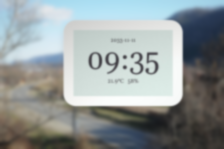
9:35
